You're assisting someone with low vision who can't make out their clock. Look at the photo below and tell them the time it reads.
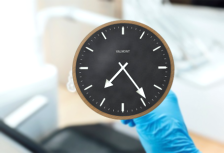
7:24
